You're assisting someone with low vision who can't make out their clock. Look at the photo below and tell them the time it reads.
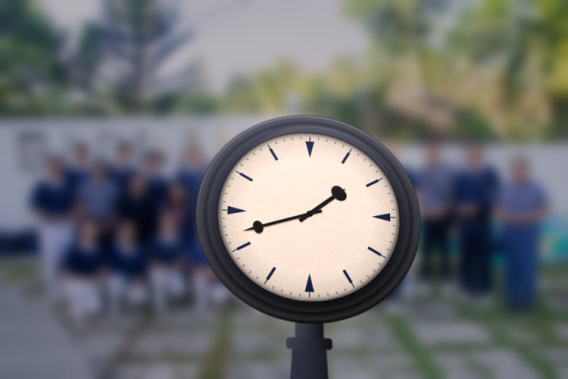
1:42
